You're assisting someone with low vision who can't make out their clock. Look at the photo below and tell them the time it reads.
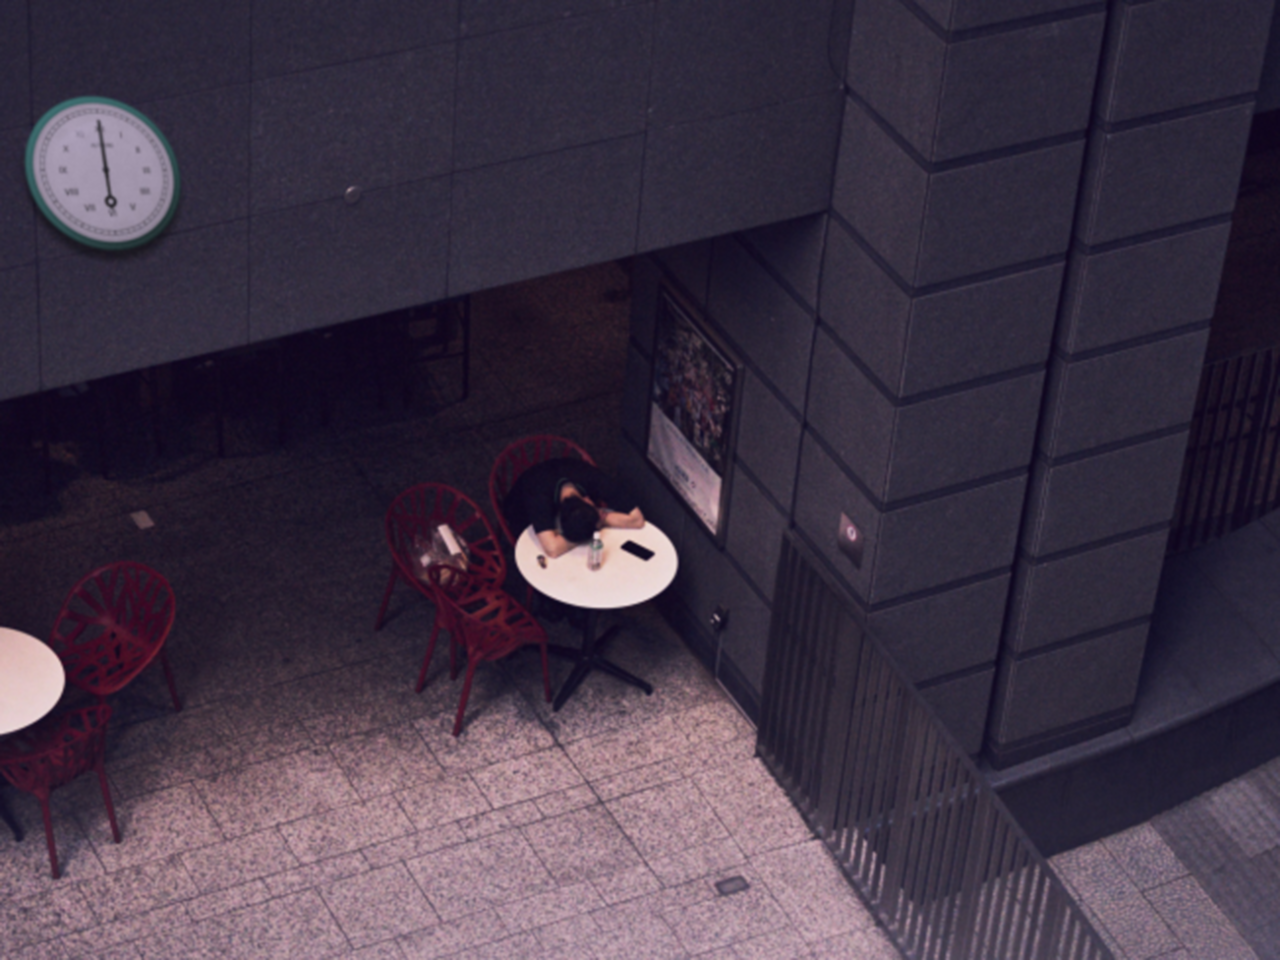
6:00
